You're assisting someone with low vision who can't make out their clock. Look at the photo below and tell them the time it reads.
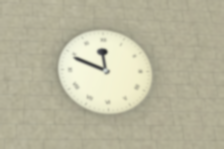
11:49
